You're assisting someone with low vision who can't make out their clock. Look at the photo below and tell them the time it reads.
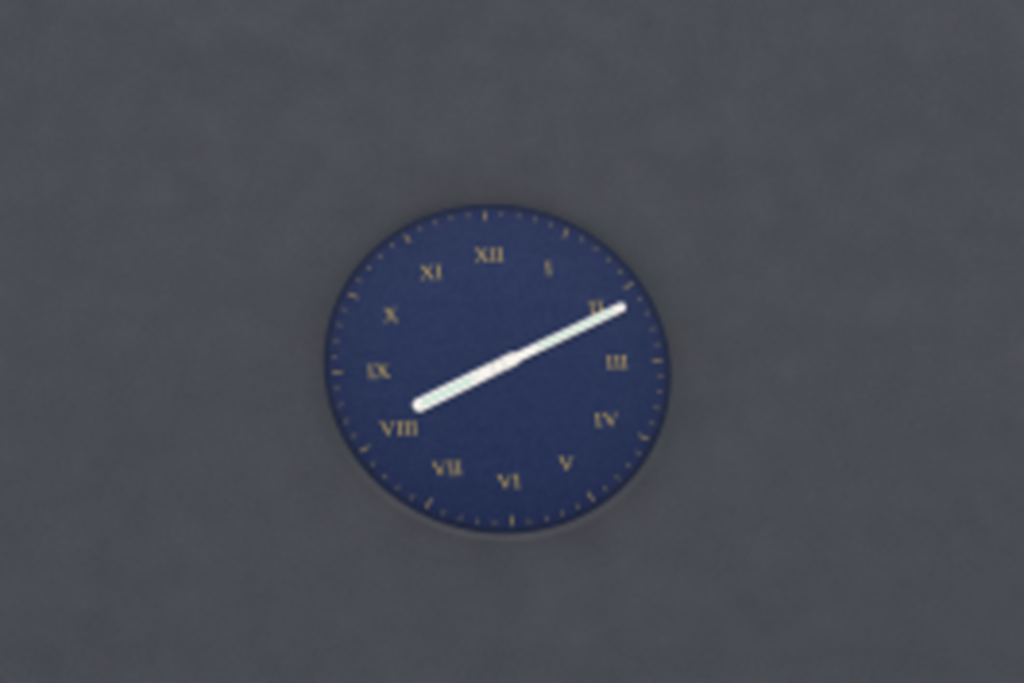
8:11
